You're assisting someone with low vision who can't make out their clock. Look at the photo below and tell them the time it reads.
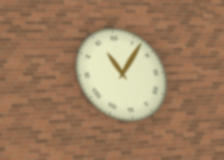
11:07
